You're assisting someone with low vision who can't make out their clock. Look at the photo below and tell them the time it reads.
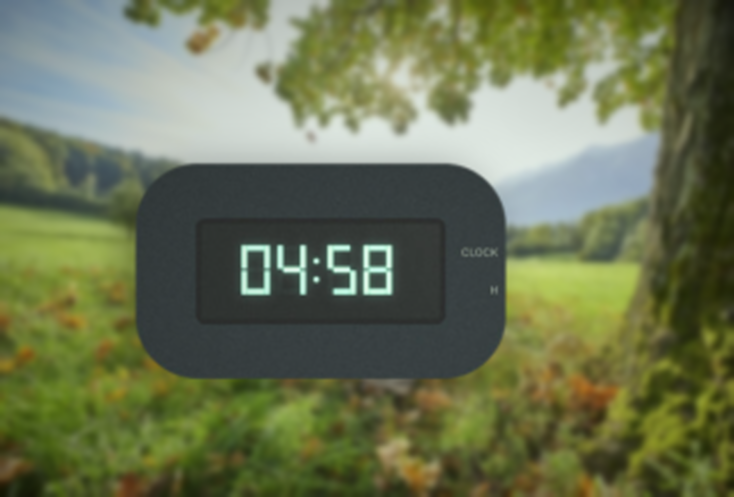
4:58
